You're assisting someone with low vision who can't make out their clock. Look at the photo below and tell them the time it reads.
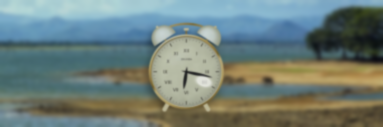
6:17
